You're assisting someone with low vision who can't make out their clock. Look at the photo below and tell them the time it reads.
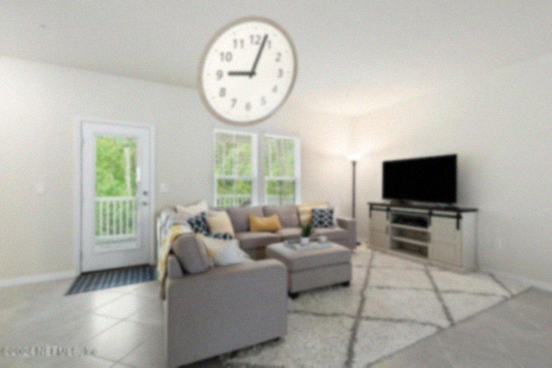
9:03
